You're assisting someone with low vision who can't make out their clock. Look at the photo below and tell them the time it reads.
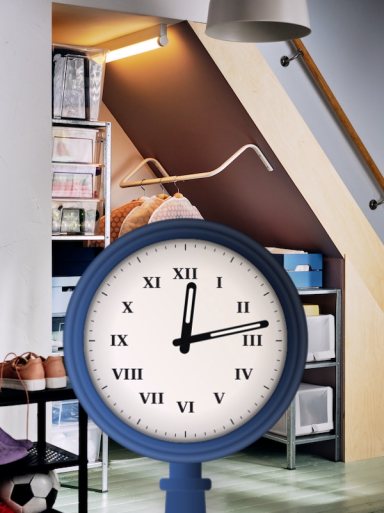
12:13
